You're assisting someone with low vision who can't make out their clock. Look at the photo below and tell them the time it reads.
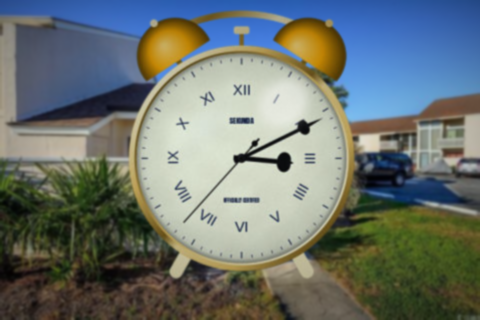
3:10:37
